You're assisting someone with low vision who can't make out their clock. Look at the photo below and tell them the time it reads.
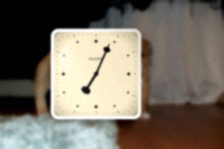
7:04
